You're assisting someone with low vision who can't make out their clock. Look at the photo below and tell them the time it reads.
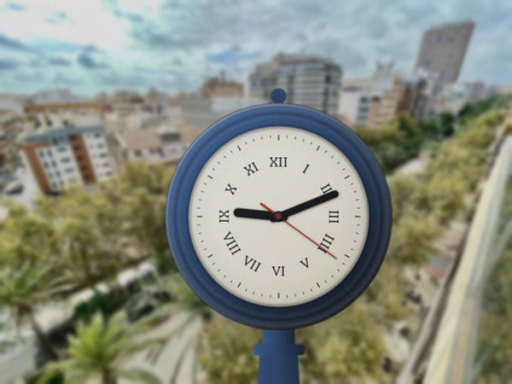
9:11:21
